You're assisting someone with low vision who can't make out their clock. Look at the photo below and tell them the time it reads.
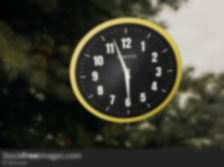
5:57
